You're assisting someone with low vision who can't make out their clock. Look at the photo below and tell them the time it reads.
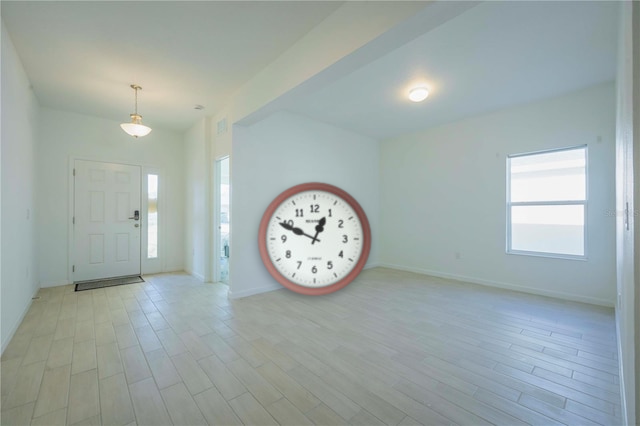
12:49
